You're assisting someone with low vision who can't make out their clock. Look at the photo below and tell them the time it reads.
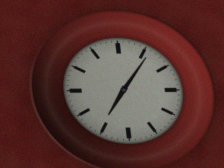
7:06
